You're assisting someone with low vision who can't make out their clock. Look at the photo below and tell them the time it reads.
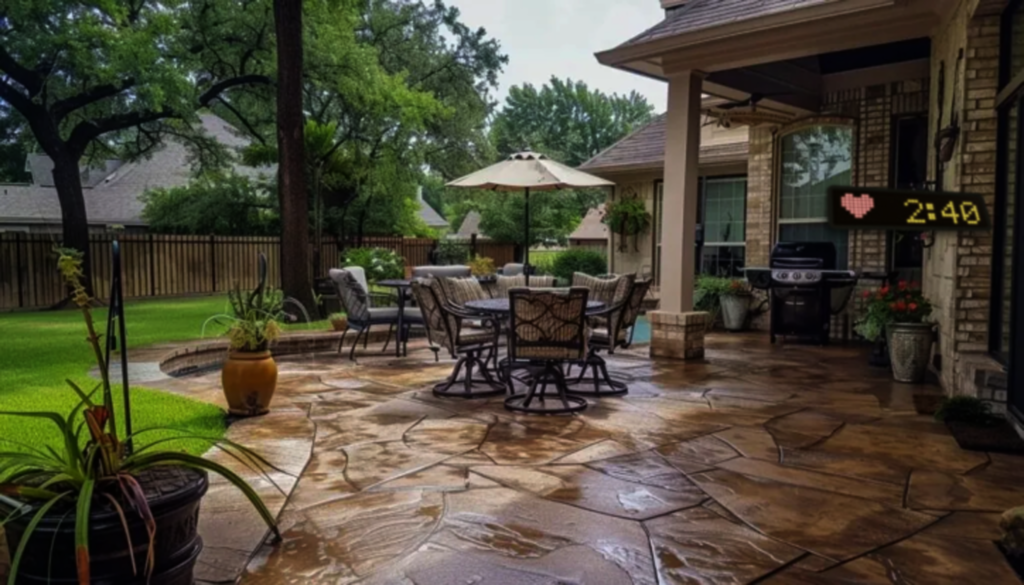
2:40
